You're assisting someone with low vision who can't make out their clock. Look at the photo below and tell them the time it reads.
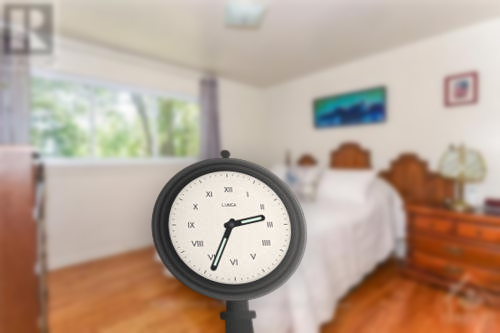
2:34
